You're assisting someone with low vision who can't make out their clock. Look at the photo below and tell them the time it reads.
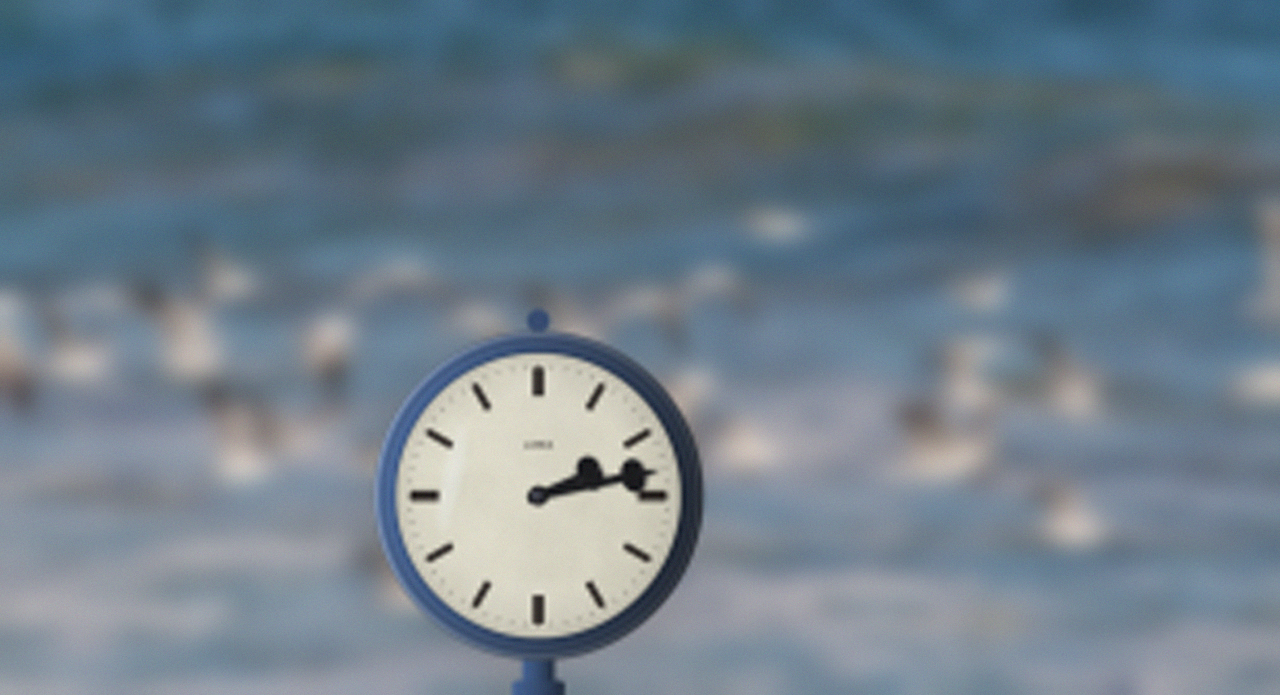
2:13
